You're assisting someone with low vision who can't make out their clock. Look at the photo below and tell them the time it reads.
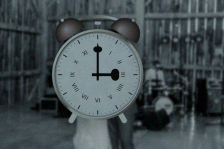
3:00
